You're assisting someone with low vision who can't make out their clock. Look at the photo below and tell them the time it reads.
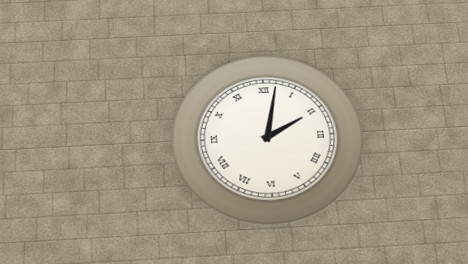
2:02
